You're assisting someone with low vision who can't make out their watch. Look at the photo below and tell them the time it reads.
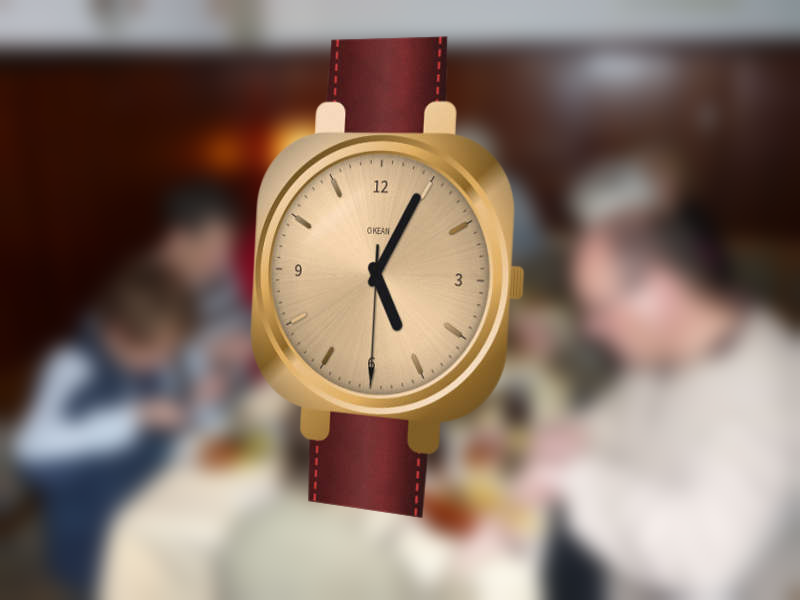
5:04:30
